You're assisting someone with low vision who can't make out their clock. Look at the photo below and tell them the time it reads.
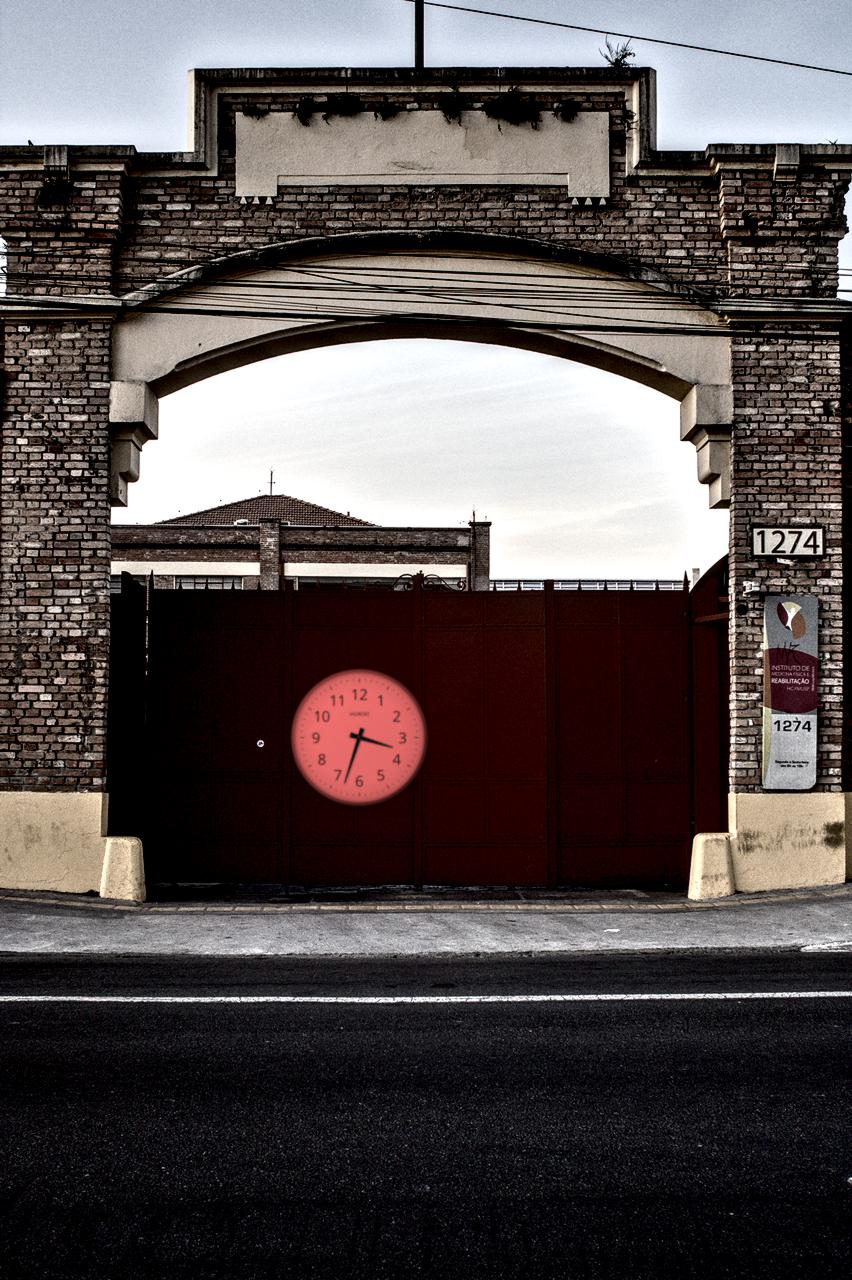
3:33
